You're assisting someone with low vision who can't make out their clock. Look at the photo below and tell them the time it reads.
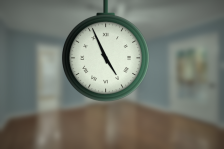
4:56
